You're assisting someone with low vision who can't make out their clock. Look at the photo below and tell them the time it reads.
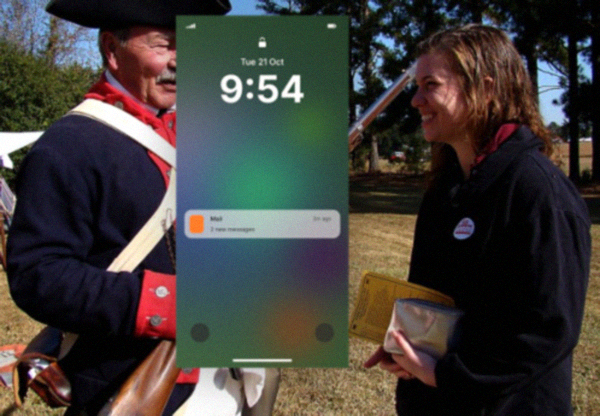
9:54
